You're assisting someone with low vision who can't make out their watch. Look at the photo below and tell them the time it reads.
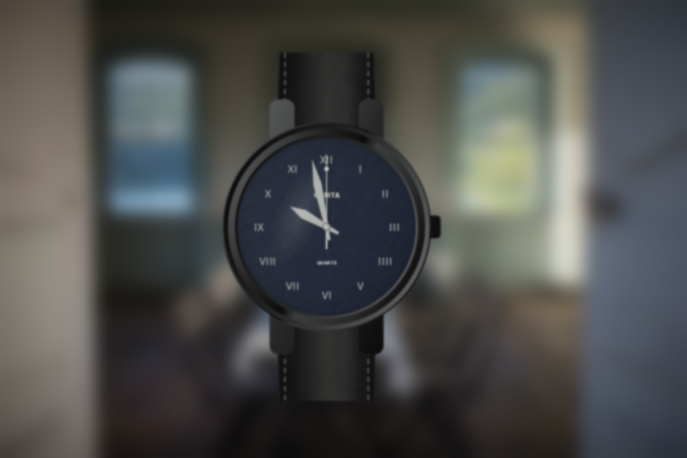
9:58:00
